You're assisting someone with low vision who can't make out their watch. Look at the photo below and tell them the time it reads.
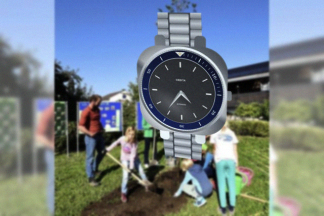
4:36
